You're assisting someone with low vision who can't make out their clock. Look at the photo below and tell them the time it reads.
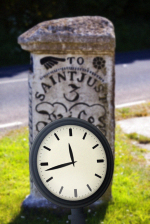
11:43
